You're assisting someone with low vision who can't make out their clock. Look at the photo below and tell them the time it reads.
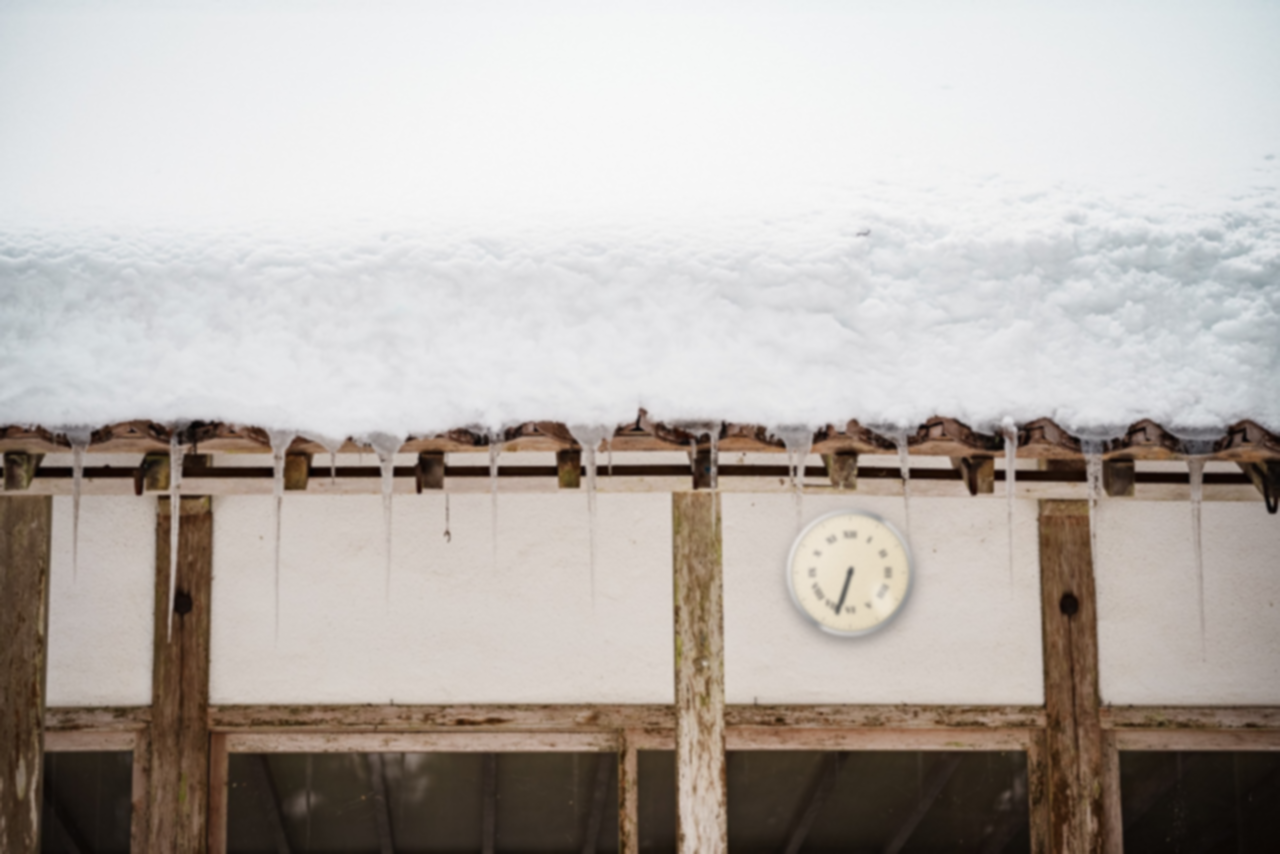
6:33
